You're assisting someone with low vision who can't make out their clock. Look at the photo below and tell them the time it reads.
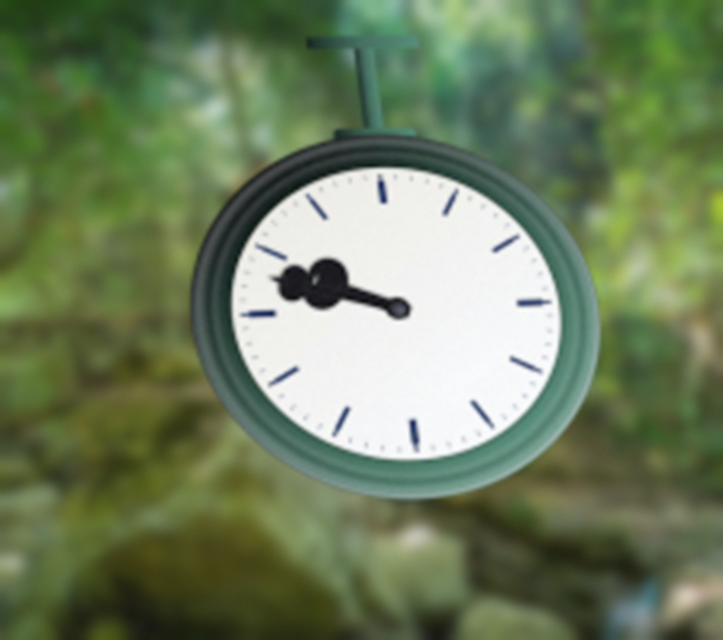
9:48
